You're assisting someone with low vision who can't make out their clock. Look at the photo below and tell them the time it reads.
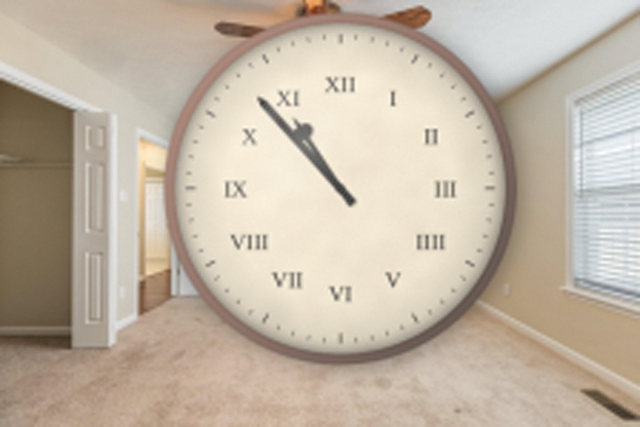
10:53
